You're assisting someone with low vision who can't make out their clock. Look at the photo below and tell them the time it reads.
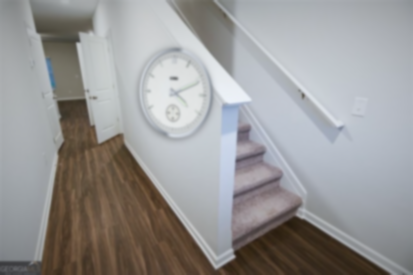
4:11
